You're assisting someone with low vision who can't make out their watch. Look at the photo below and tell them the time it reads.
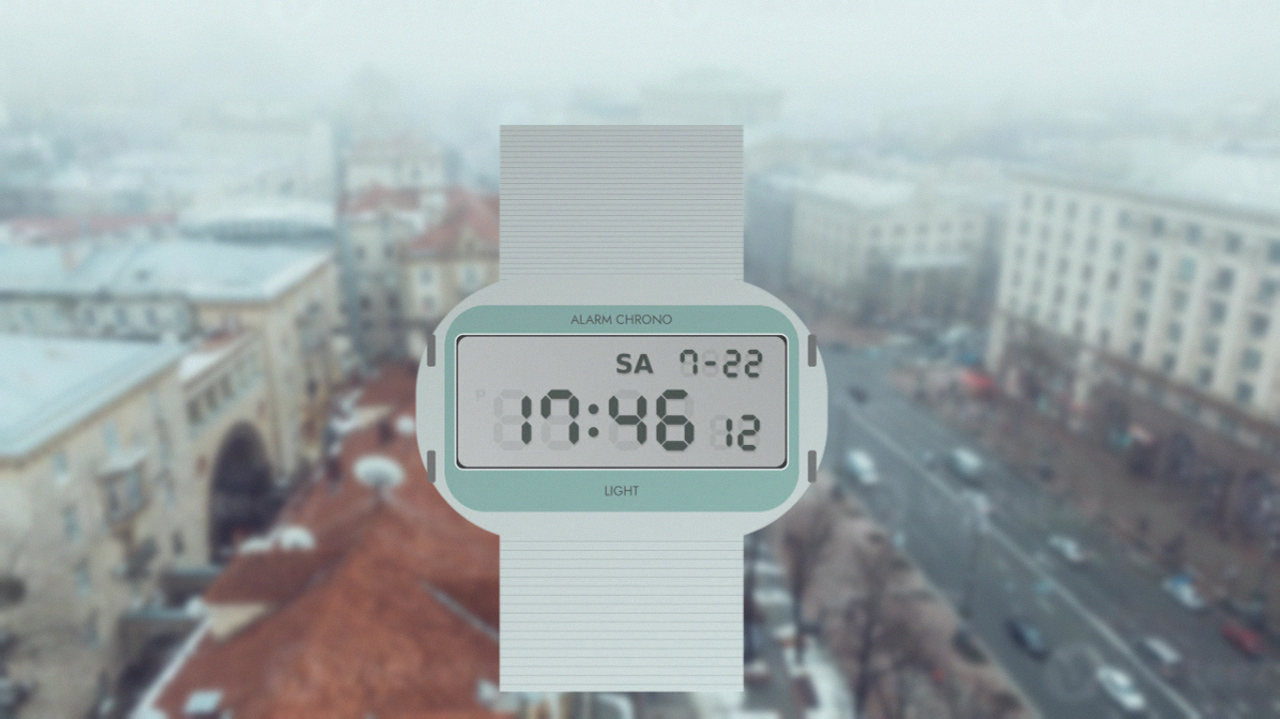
17:46:12
